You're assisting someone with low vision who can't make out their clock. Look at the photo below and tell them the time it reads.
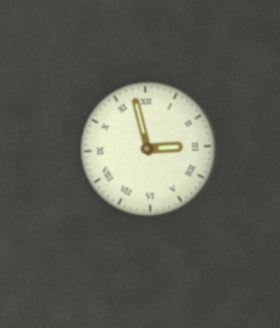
2:58
